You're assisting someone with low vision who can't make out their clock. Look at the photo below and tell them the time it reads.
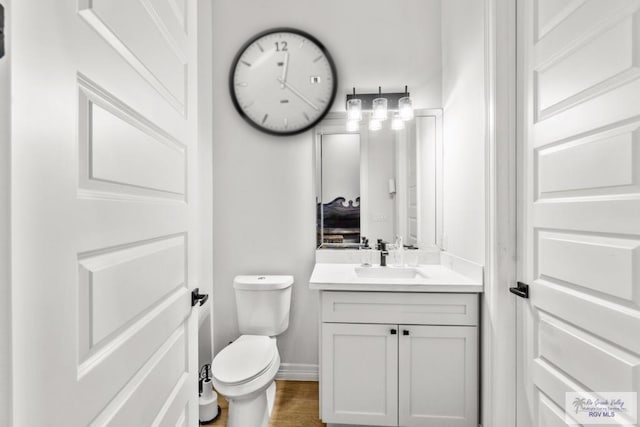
12:22
